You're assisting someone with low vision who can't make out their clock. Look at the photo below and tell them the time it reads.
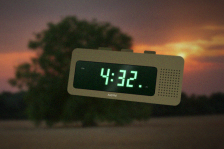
4:32
